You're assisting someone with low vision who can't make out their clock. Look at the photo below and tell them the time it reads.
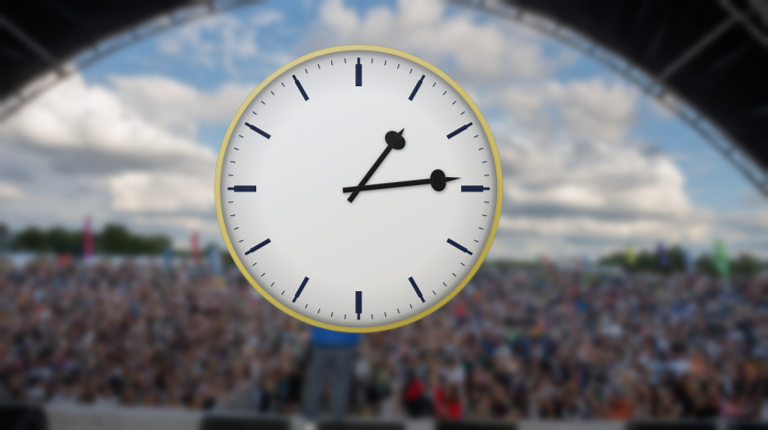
1:14
